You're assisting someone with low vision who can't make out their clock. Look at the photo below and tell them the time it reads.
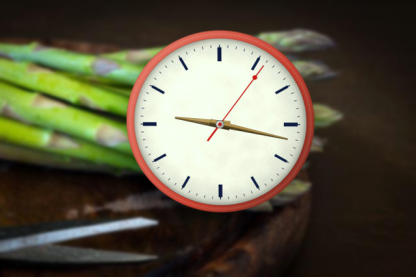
9:17:06
